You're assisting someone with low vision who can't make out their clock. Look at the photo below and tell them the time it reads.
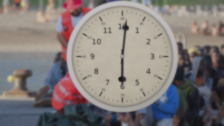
6:01
